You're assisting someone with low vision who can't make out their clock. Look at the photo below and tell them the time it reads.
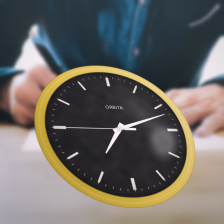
7:11:45
